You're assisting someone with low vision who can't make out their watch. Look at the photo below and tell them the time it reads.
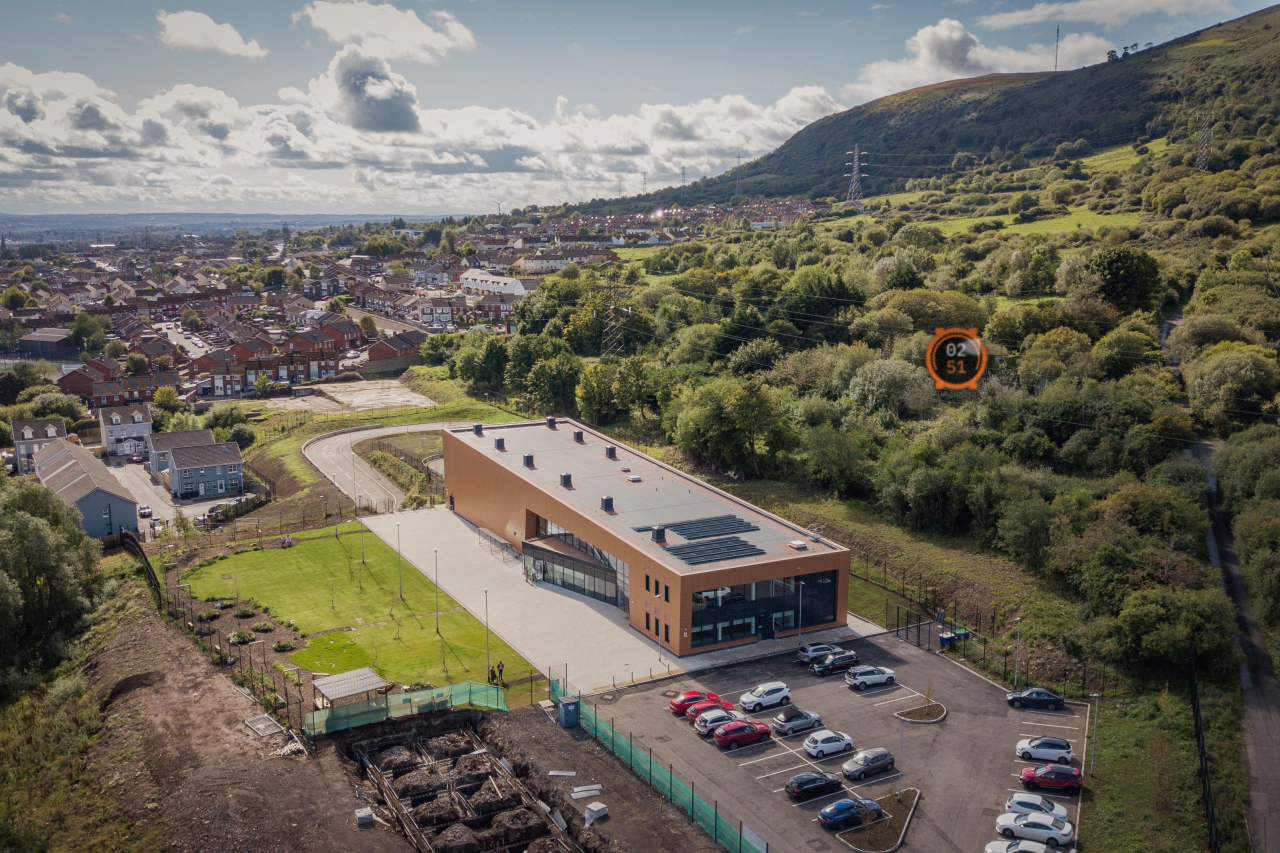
2:51
